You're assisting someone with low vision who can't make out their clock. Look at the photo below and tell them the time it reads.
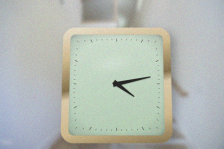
4:13
